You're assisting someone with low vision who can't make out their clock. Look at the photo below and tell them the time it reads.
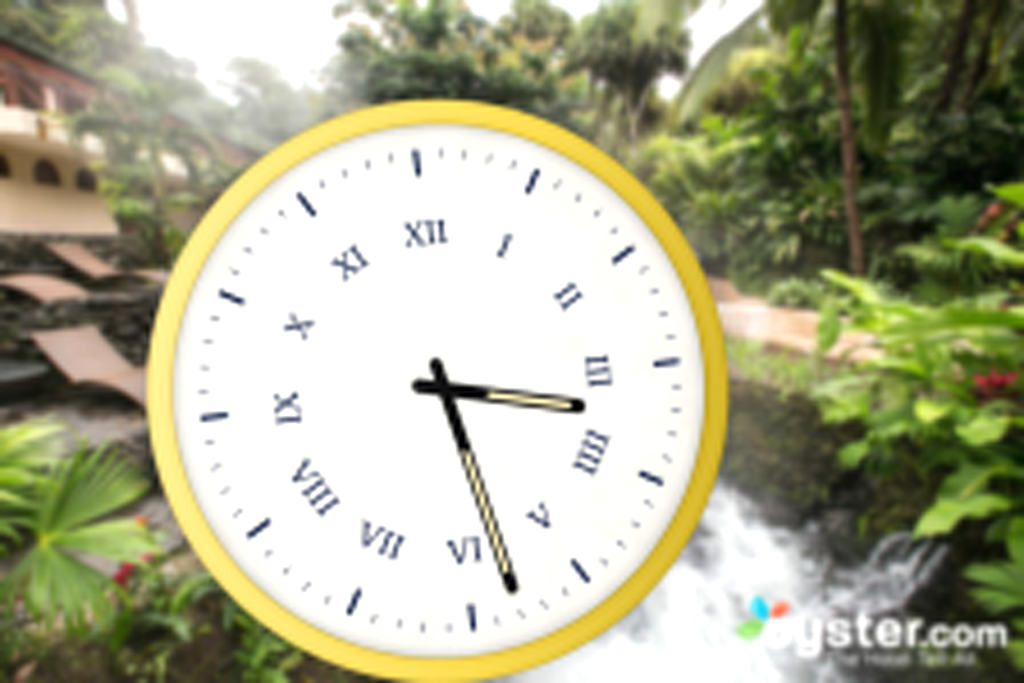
3:28
